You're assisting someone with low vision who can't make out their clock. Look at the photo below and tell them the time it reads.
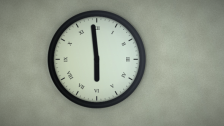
5:59
